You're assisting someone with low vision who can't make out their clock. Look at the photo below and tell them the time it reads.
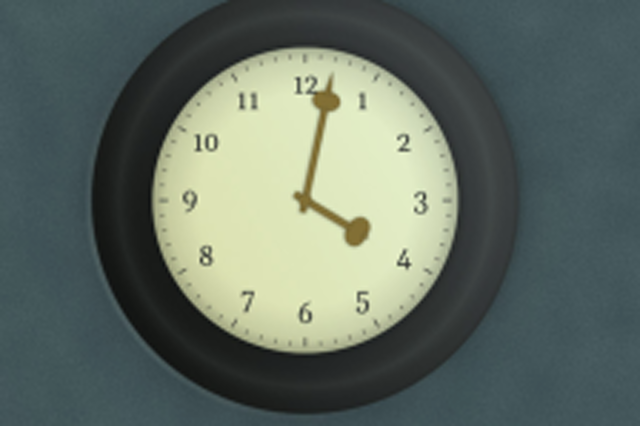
4:02
